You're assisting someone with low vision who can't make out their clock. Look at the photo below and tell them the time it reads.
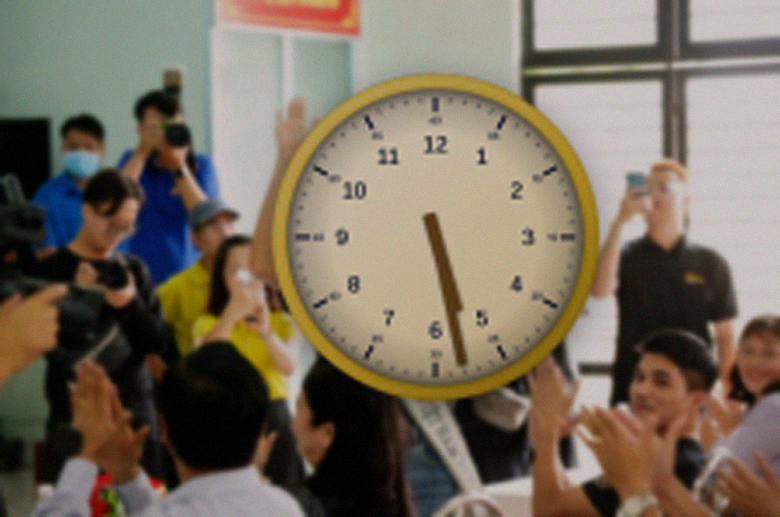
5:28
